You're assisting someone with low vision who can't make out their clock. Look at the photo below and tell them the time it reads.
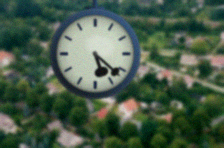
5:22
